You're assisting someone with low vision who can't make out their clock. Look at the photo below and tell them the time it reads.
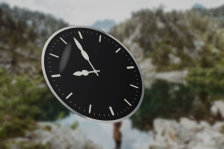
8:58
